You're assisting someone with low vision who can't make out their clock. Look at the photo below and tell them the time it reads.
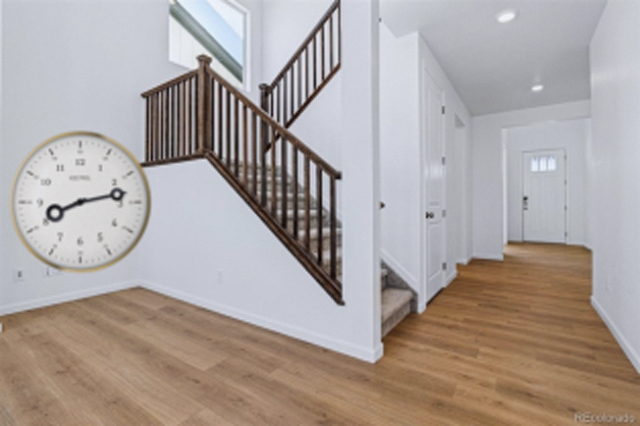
8:13
